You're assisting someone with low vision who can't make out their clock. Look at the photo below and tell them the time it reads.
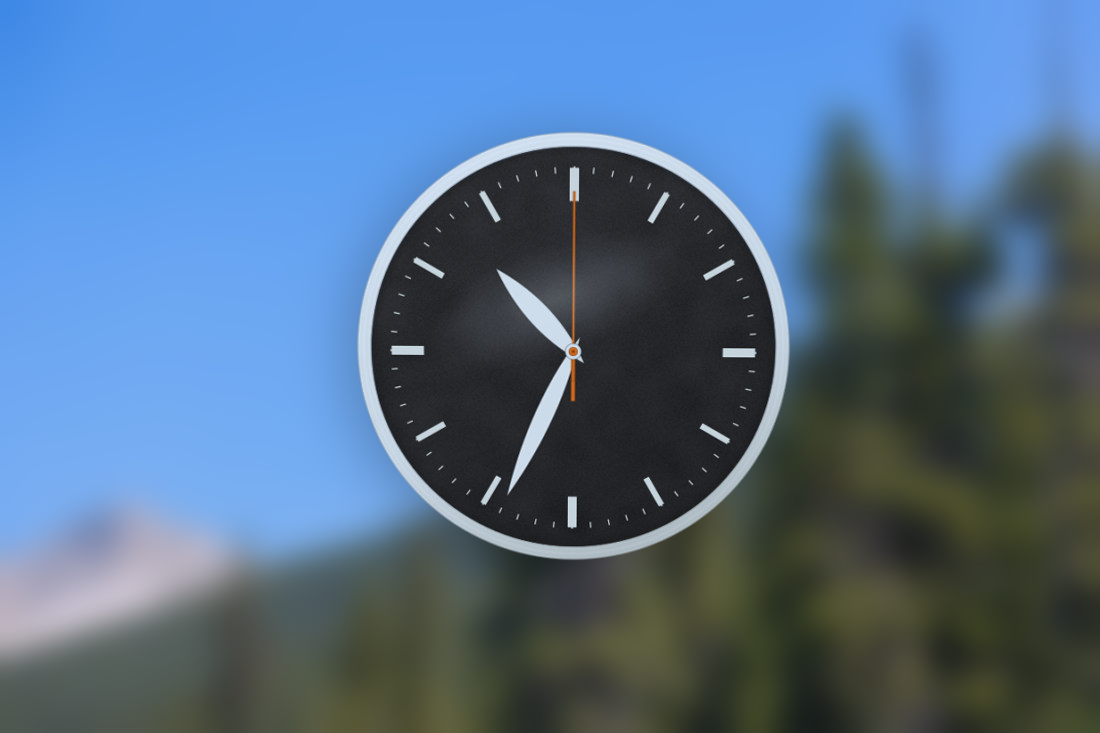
10:34:00
